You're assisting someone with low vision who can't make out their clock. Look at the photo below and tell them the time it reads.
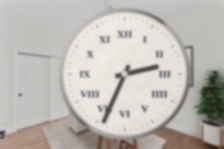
2:34
